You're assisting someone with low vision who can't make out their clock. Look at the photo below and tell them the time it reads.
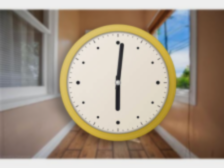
6:01
